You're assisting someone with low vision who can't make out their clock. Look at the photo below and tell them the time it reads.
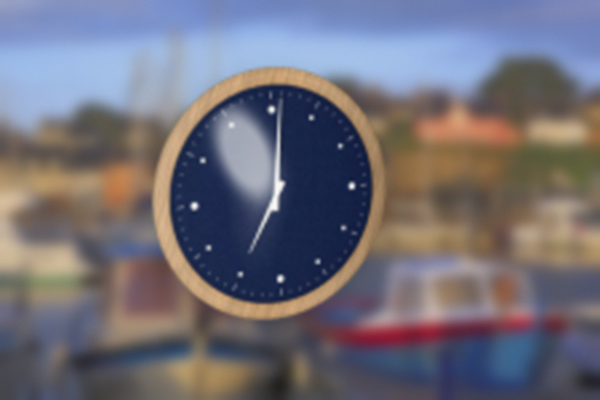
7:01
